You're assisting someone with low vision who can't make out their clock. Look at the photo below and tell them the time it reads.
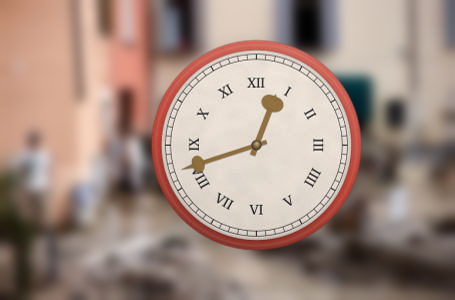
12:42
